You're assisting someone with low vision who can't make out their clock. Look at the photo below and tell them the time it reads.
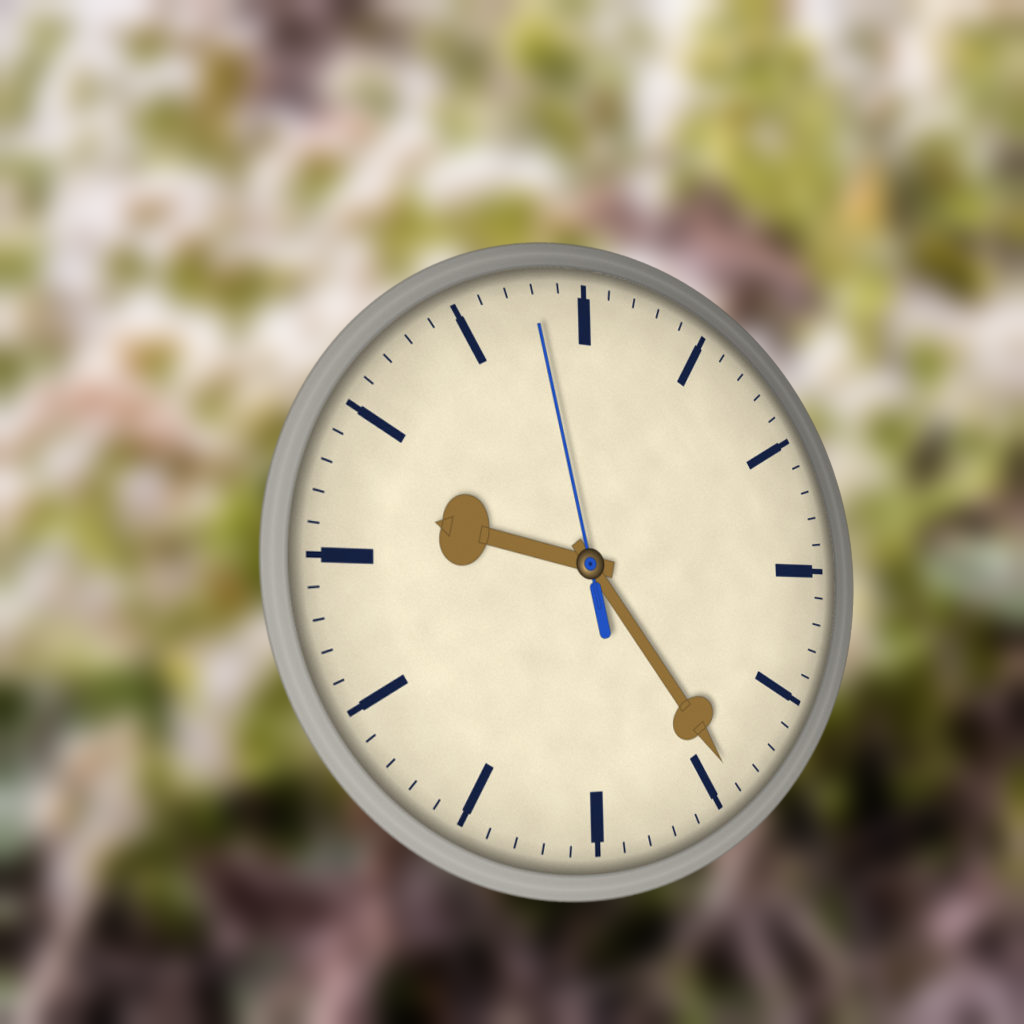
9:23:58
